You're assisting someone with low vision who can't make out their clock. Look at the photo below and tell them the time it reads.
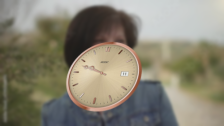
9:48
